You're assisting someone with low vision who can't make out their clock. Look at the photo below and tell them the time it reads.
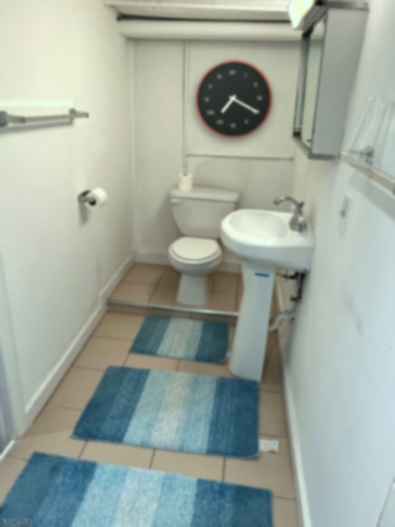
7:20
